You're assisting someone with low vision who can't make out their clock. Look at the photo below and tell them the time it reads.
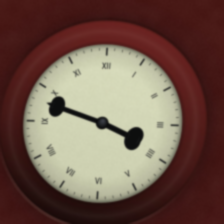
3:48
